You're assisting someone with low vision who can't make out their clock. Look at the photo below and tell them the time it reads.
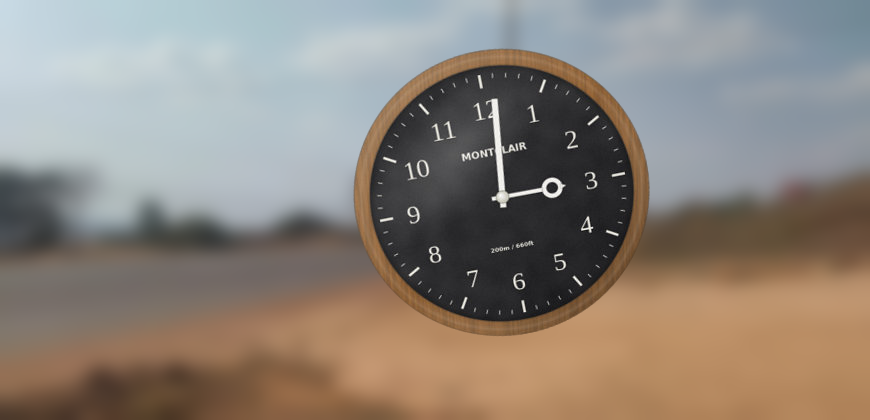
3:01
